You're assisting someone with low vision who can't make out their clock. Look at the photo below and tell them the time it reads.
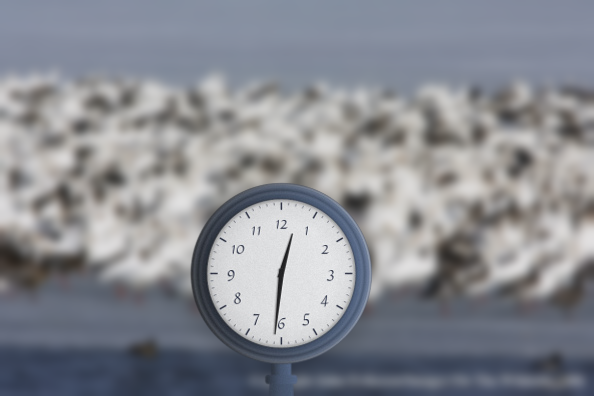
12:31
